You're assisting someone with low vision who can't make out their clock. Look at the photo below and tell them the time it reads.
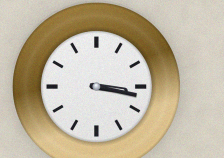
3:17
